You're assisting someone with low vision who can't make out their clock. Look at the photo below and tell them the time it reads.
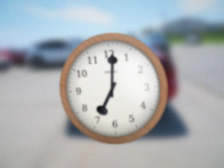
7:01
